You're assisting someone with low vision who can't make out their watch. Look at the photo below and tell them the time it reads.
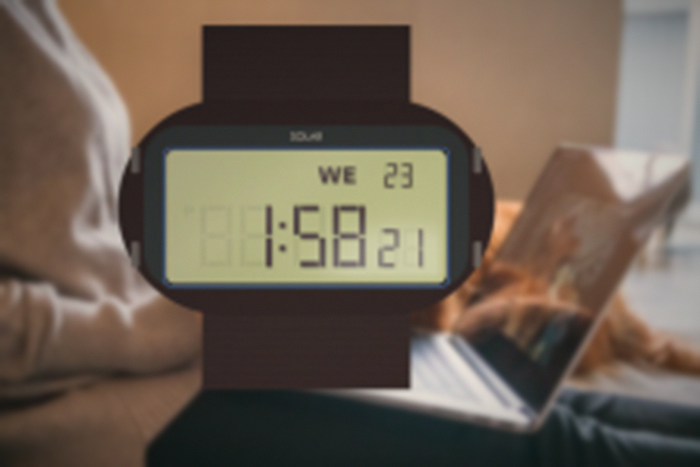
1:58:21
